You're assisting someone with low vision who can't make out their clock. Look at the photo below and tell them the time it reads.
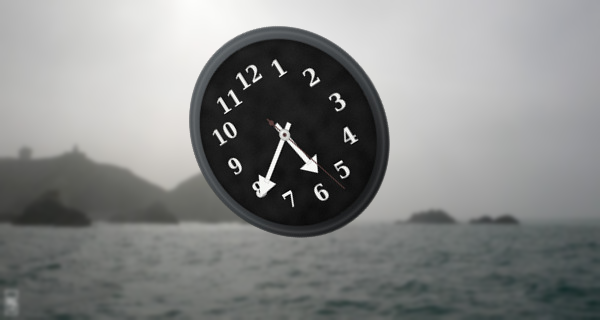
5:39:27
